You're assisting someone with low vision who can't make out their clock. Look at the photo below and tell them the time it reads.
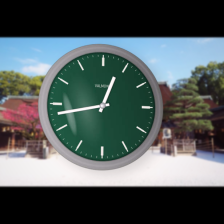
12:43
